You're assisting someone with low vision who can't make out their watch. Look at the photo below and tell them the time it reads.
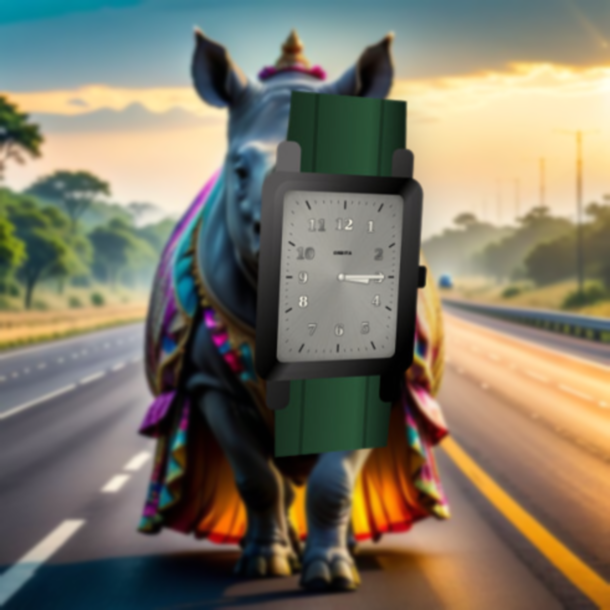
3:15
